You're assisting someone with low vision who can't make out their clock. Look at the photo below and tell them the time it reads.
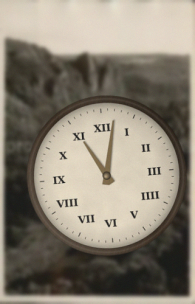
11:02
